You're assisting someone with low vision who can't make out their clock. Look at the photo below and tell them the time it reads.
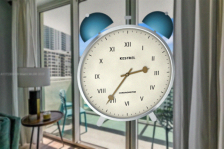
2:36
